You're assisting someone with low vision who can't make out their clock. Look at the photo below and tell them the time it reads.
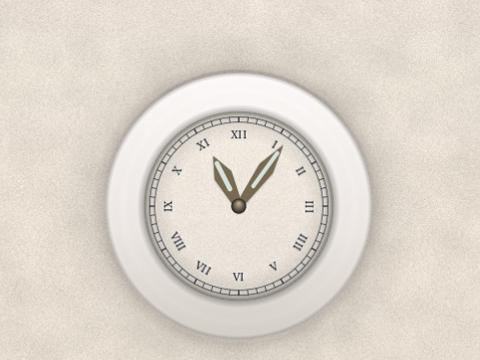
11:06
